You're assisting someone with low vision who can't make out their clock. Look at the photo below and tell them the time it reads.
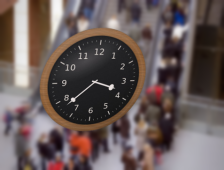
3:38
